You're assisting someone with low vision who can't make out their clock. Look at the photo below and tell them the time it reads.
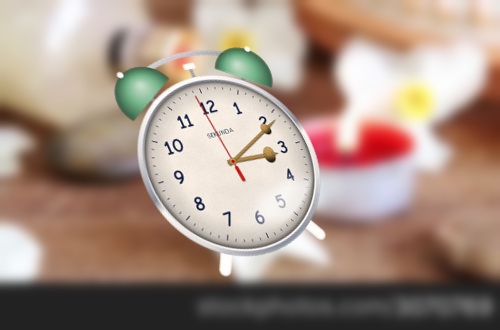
3:10:59
